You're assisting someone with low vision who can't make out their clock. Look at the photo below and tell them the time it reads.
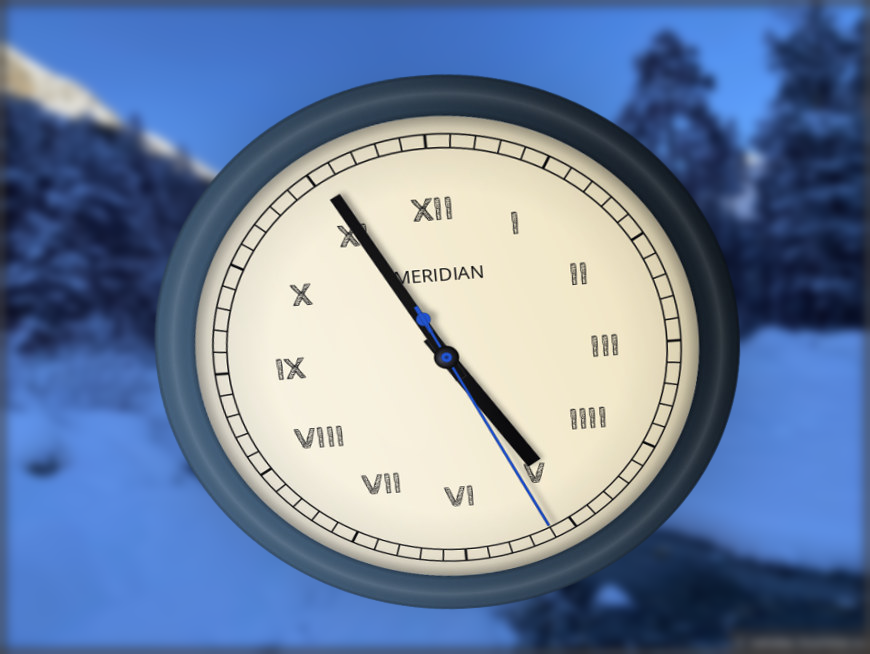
4:55:26
